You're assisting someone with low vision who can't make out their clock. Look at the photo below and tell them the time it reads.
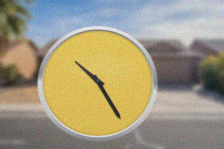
10:25
